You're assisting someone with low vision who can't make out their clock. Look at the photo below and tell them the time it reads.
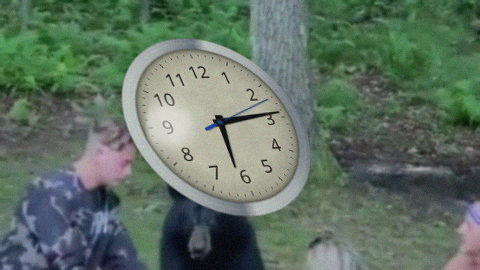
6:14:12
